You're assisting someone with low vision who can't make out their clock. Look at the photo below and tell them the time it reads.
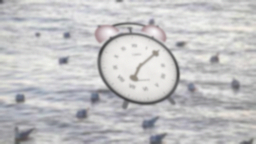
7:09
